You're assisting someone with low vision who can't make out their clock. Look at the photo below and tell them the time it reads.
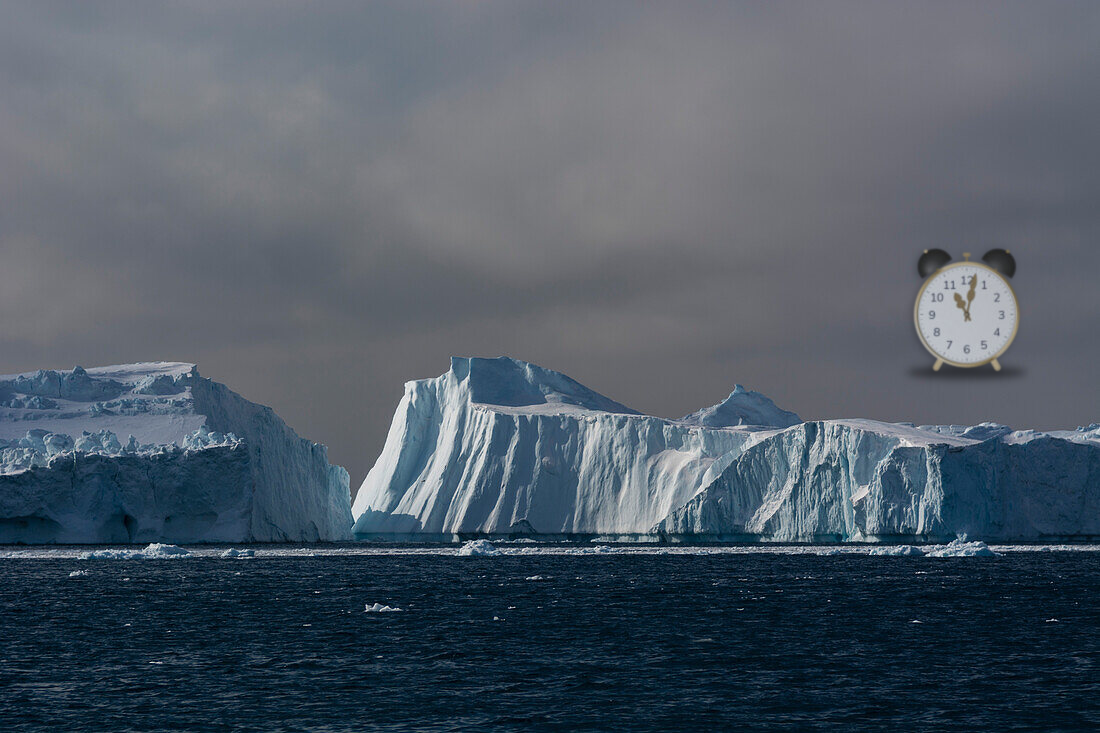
11:02
